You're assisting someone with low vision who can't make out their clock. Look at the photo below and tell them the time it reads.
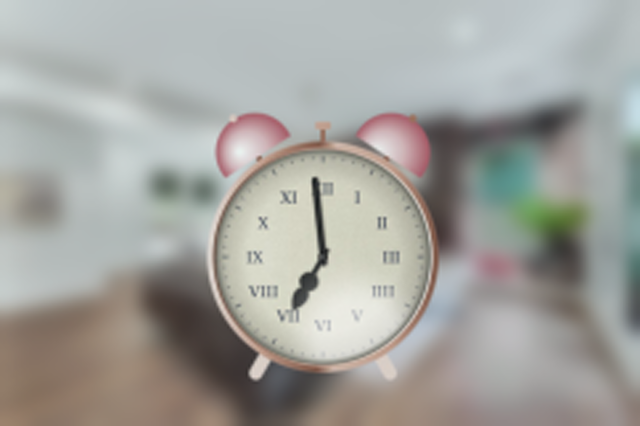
6:59
